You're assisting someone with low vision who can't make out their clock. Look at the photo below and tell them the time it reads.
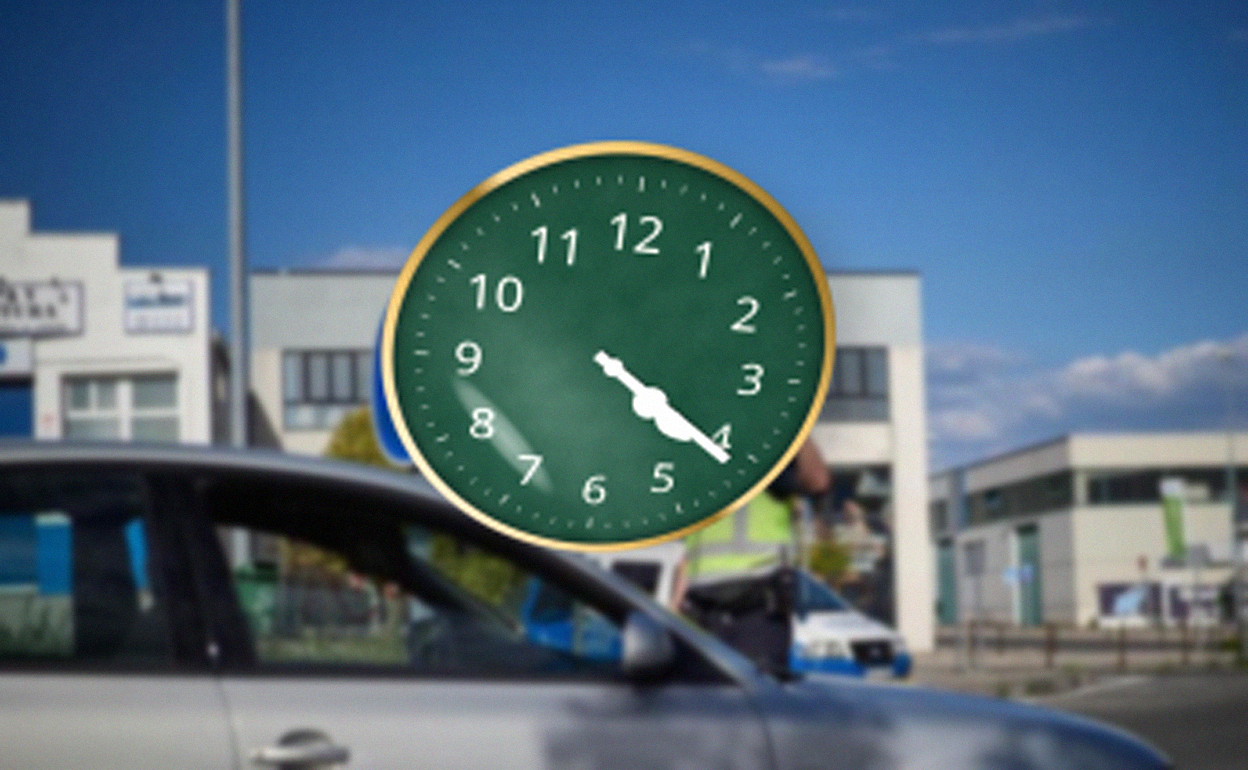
4:21
